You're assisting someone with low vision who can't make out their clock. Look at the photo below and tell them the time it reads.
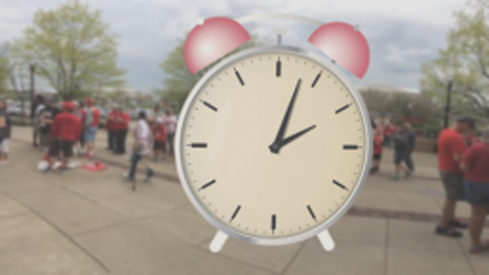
2:03
